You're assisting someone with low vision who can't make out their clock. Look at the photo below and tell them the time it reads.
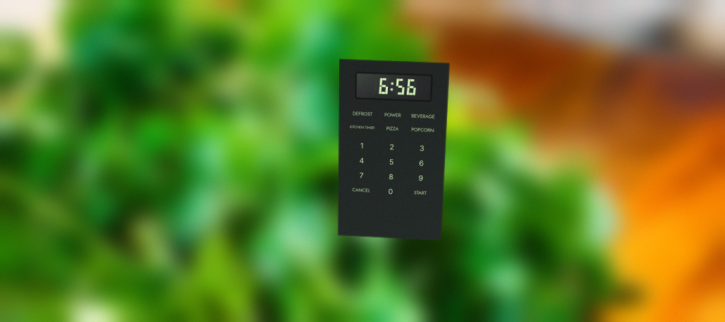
6:56
